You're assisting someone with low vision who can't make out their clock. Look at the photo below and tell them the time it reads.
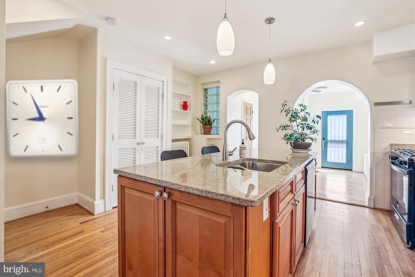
8:56
